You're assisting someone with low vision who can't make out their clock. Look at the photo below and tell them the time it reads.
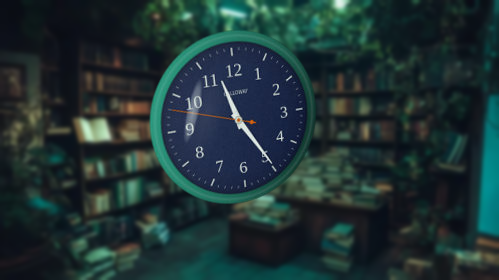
11:24:48
